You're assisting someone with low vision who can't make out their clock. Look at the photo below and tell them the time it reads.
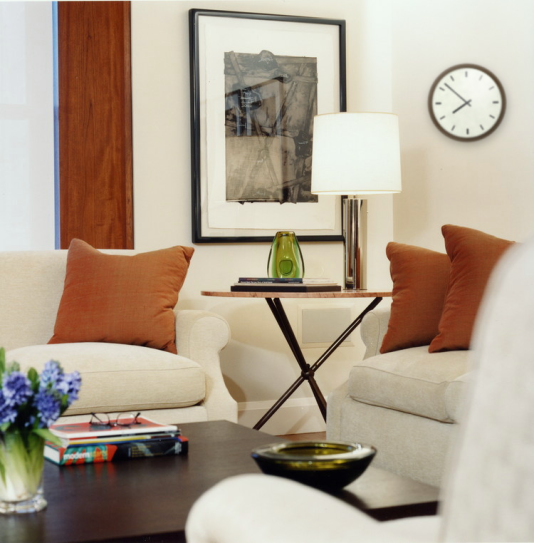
7:52
